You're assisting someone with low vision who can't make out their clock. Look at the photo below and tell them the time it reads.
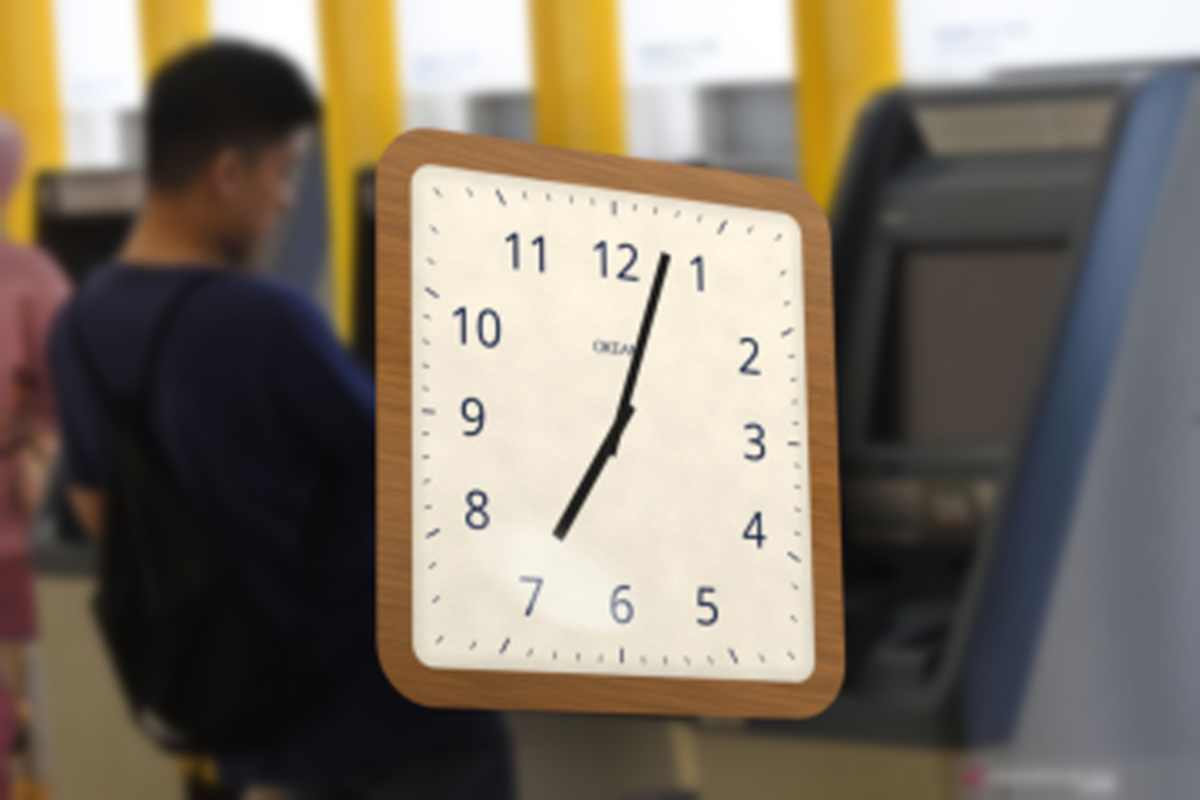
7:03
